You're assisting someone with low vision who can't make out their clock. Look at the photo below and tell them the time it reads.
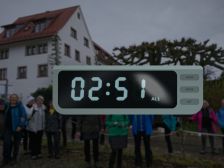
2:51
